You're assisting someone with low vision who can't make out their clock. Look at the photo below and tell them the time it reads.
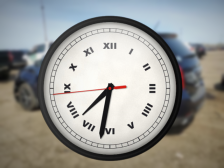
7:31:44
